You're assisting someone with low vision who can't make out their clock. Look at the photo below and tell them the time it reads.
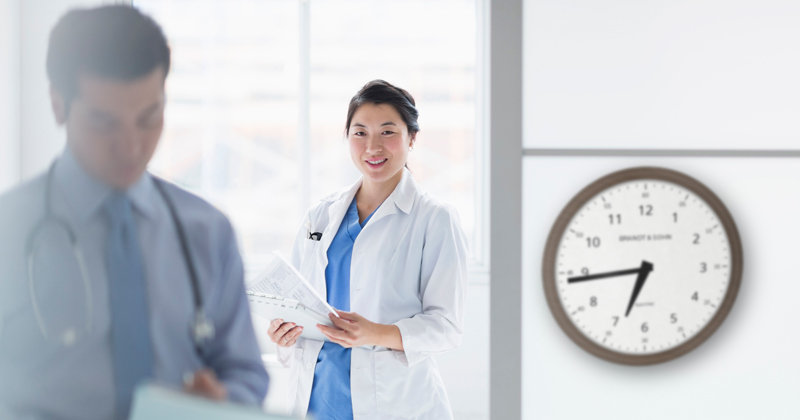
6:44
